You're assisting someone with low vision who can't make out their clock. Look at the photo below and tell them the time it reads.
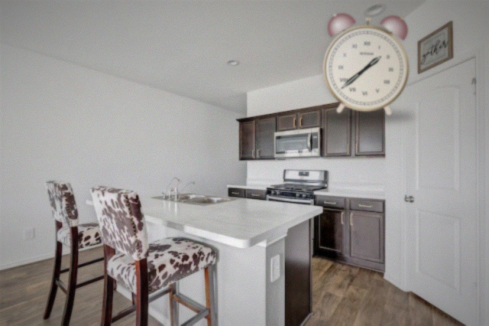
1:38
